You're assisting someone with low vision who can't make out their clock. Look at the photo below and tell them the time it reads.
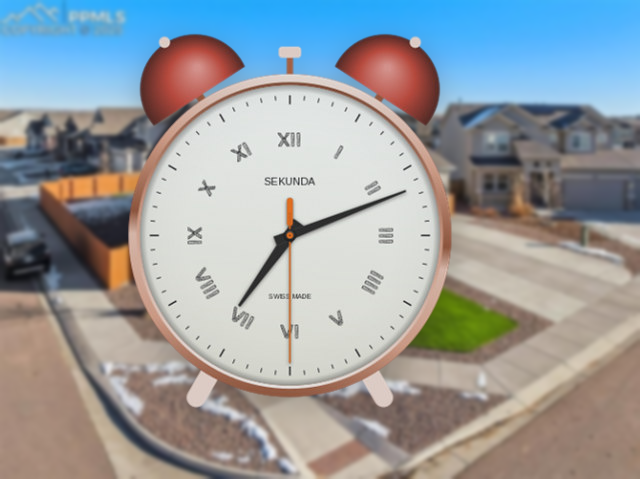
7:11:30
